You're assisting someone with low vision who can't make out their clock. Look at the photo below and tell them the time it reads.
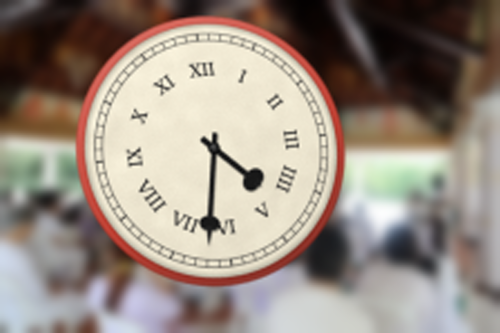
4:32
